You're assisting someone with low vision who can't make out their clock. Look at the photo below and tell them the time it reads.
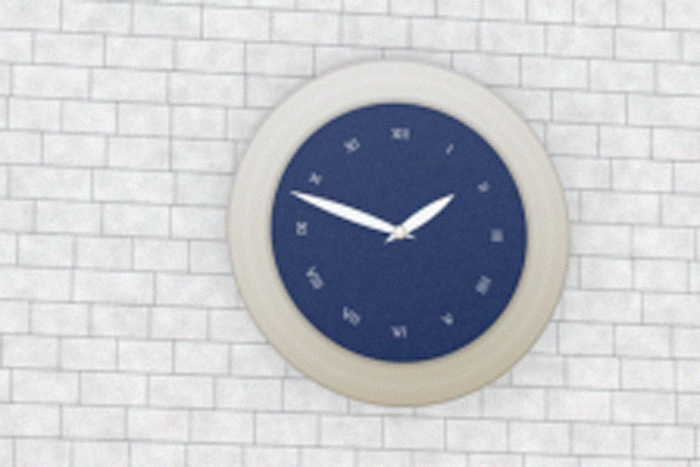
1:48
